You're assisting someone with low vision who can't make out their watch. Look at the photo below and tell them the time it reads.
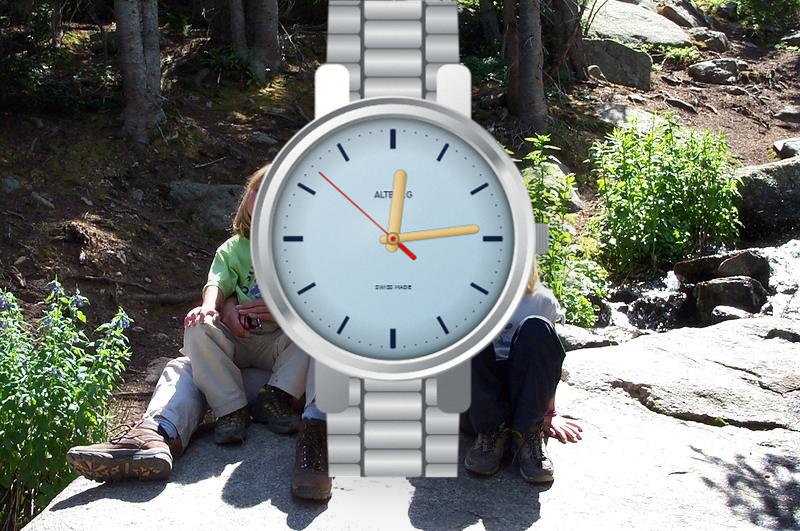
12:13:52
